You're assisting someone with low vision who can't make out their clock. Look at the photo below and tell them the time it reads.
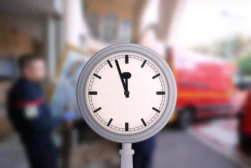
11:57
